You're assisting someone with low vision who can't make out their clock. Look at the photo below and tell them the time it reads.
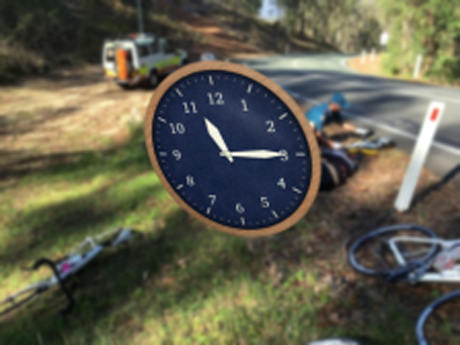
11:15
